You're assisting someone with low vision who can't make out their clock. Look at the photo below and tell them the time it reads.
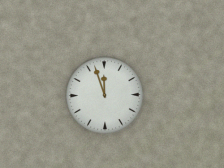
11:57
